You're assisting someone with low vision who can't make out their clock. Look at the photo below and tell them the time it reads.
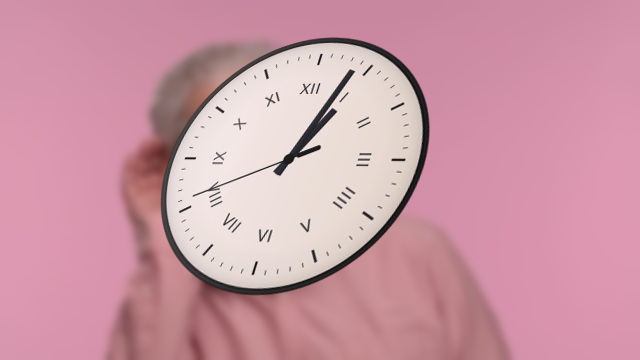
1:03:41
